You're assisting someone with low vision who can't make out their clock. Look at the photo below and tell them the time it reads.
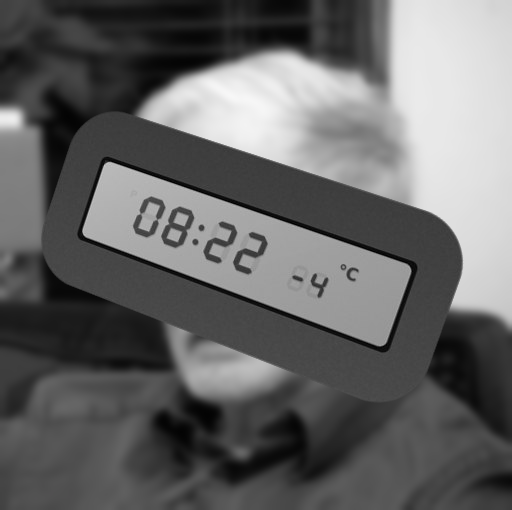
8:22
